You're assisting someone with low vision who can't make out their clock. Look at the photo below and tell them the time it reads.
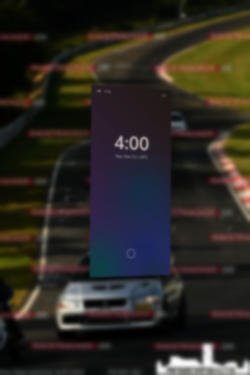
4:00
